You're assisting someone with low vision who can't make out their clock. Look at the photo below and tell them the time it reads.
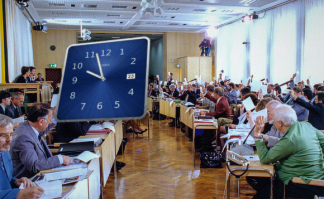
9:57
